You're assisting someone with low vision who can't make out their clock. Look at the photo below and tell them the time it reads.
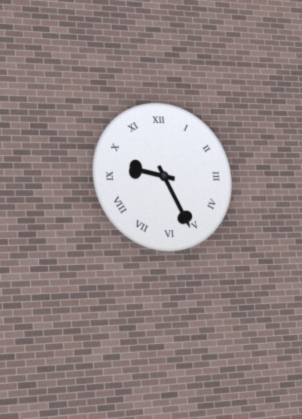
9:26
